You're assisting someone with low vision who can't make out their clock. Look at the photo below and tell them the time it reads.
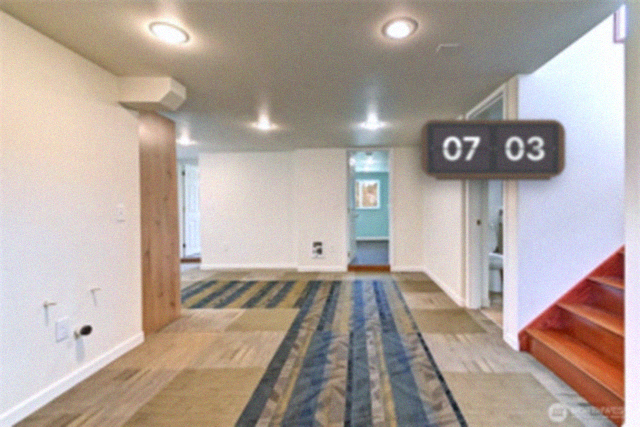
7:03
